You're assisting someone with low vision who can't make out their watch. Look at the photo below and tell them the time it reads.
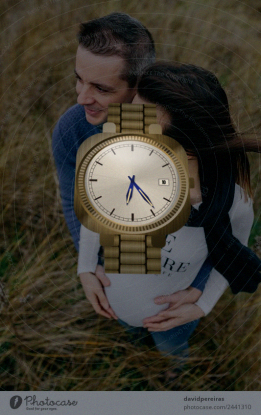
6:24
